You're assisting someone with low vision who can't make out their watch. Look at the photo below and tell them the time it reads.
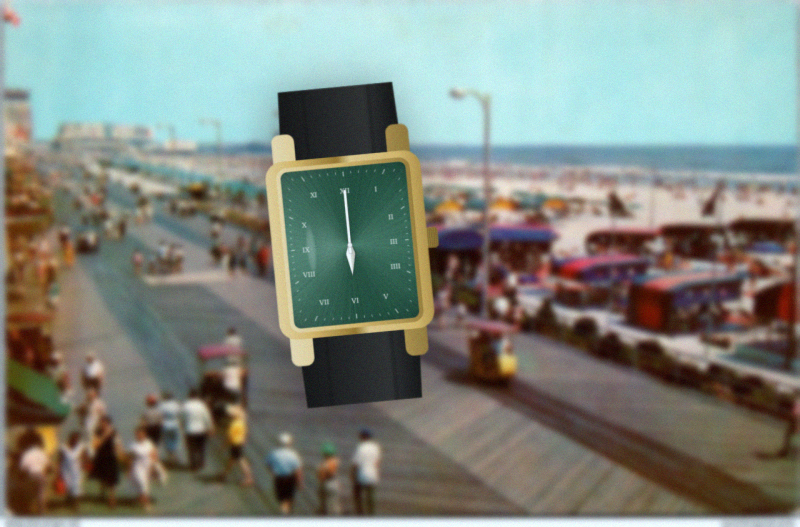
6:00
